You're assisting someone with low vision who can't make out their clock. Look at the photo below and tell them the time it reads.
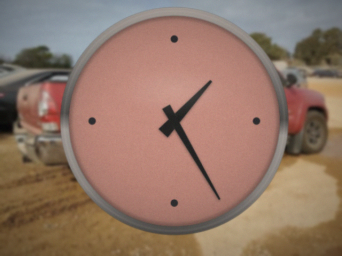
1:25
